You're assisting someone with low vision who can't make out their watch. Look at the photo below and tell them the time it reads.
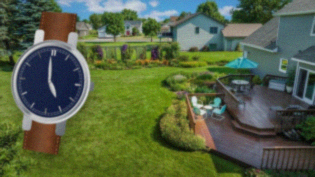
4:59
